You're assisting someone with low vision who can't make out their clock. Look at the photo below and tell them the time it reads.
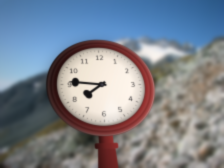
7:46
